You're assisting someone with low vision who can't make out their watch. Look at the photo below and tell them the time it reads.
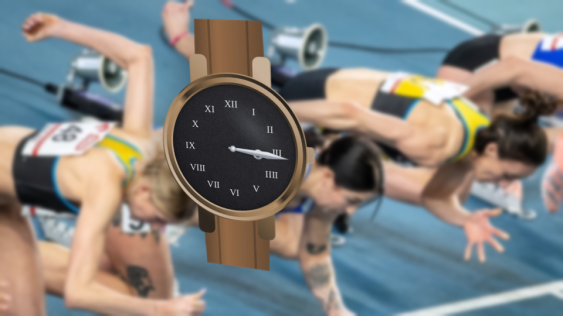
3:16
